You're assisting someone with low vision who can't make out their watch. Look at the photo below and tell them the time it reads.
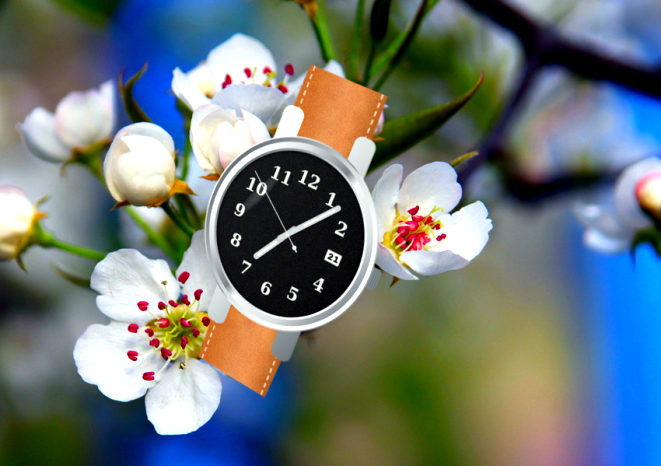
7:06:51
